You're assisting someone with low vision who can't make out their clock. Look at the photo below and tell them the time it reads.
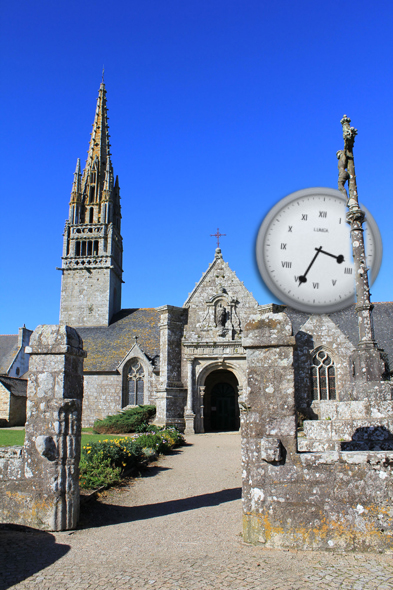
3:34
